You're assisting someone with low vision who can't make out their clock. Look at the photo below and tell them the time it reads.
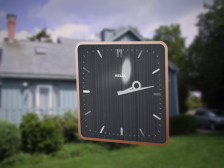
2:13
